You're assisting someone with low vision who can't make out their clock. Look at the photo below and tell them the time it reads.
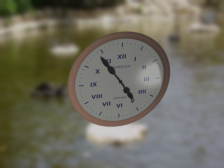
4:54
